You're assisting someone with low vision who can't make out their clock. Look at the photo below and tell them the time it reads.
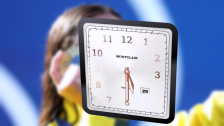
5:30
